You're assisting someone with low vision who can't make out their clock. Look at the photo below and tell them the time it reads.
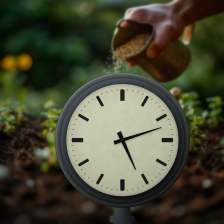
5:12
